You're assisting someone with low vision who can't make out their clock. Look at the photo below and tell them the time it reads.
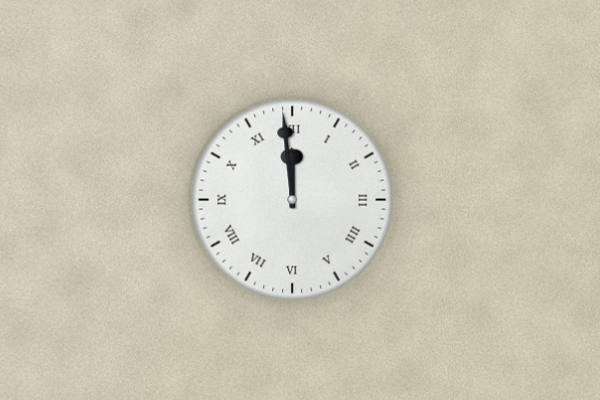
11:59
